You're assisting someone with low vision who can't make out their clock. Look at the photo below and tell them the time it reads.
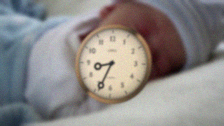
8:34
